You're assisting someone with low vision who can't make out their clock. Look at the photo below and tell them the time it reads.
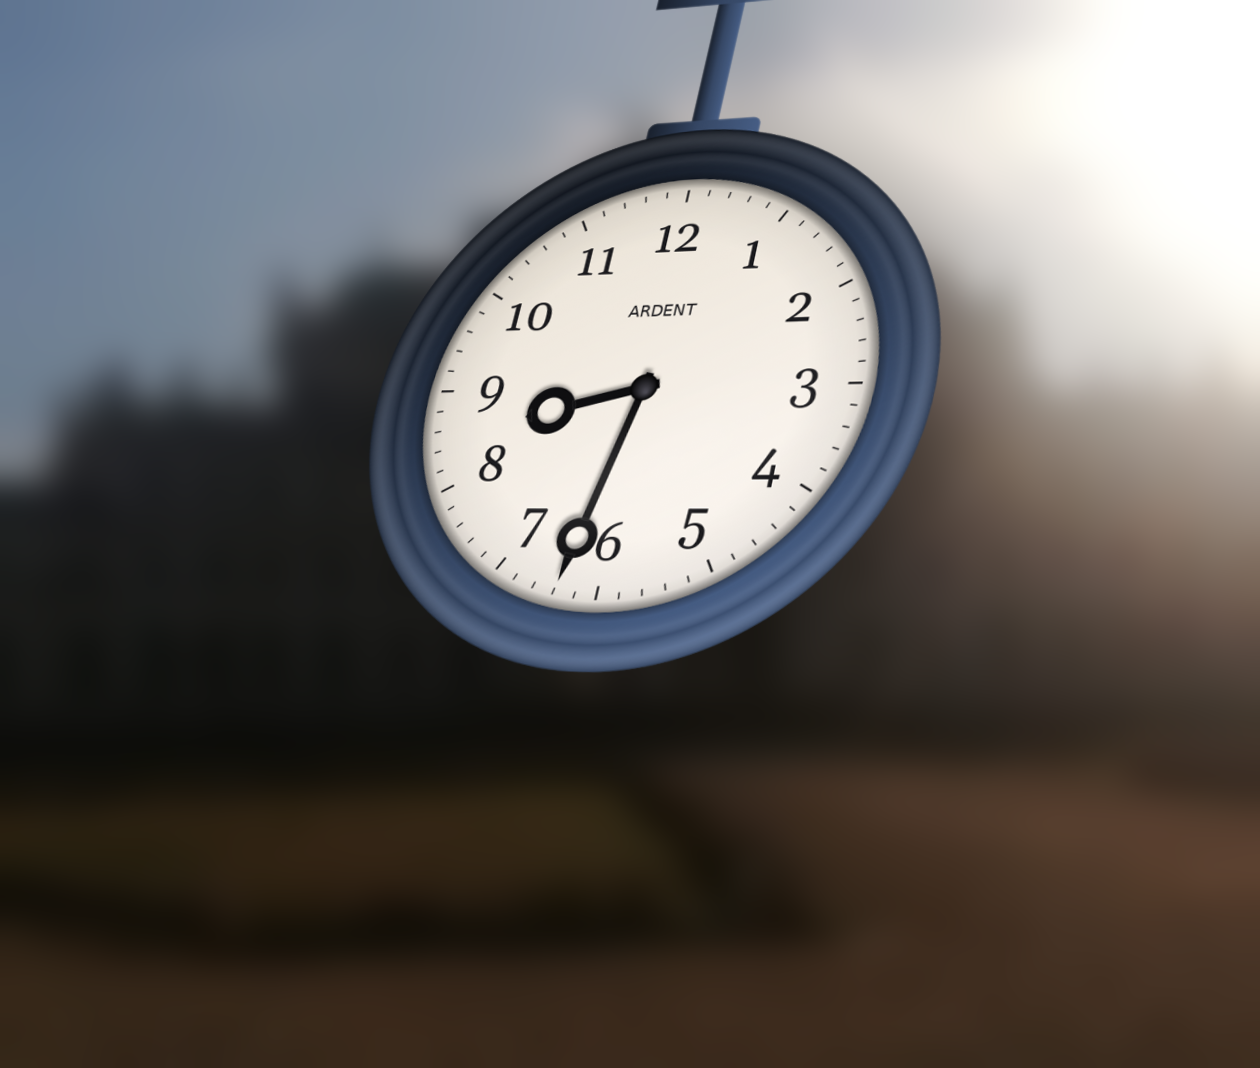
8:32
